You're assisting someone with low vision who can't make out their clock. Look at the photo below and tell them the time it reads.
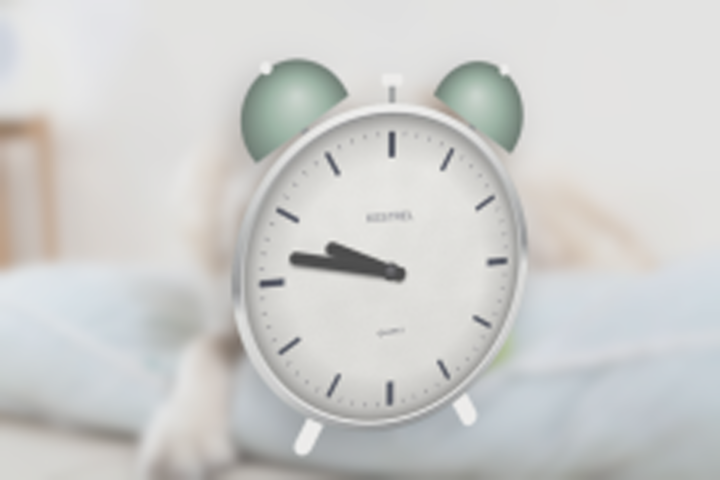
9:47
